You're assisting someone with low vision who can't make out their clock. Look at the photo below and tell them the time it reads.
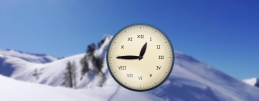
12:45
